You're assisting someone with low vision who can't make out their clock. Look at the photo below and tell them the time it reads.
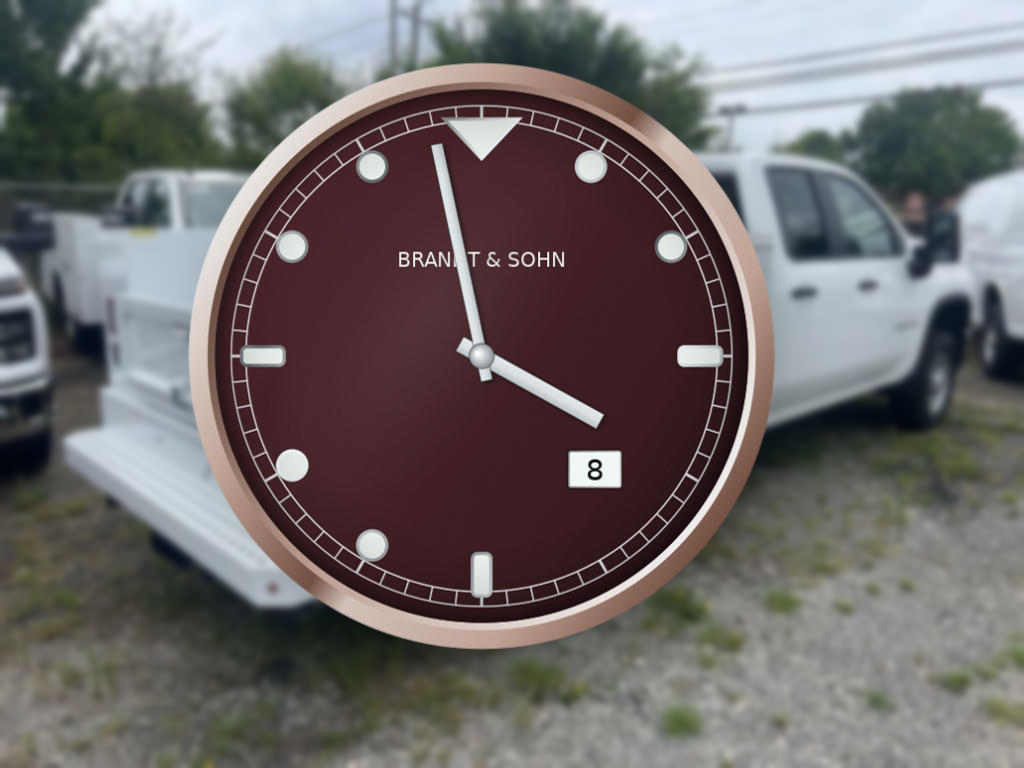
3:58
